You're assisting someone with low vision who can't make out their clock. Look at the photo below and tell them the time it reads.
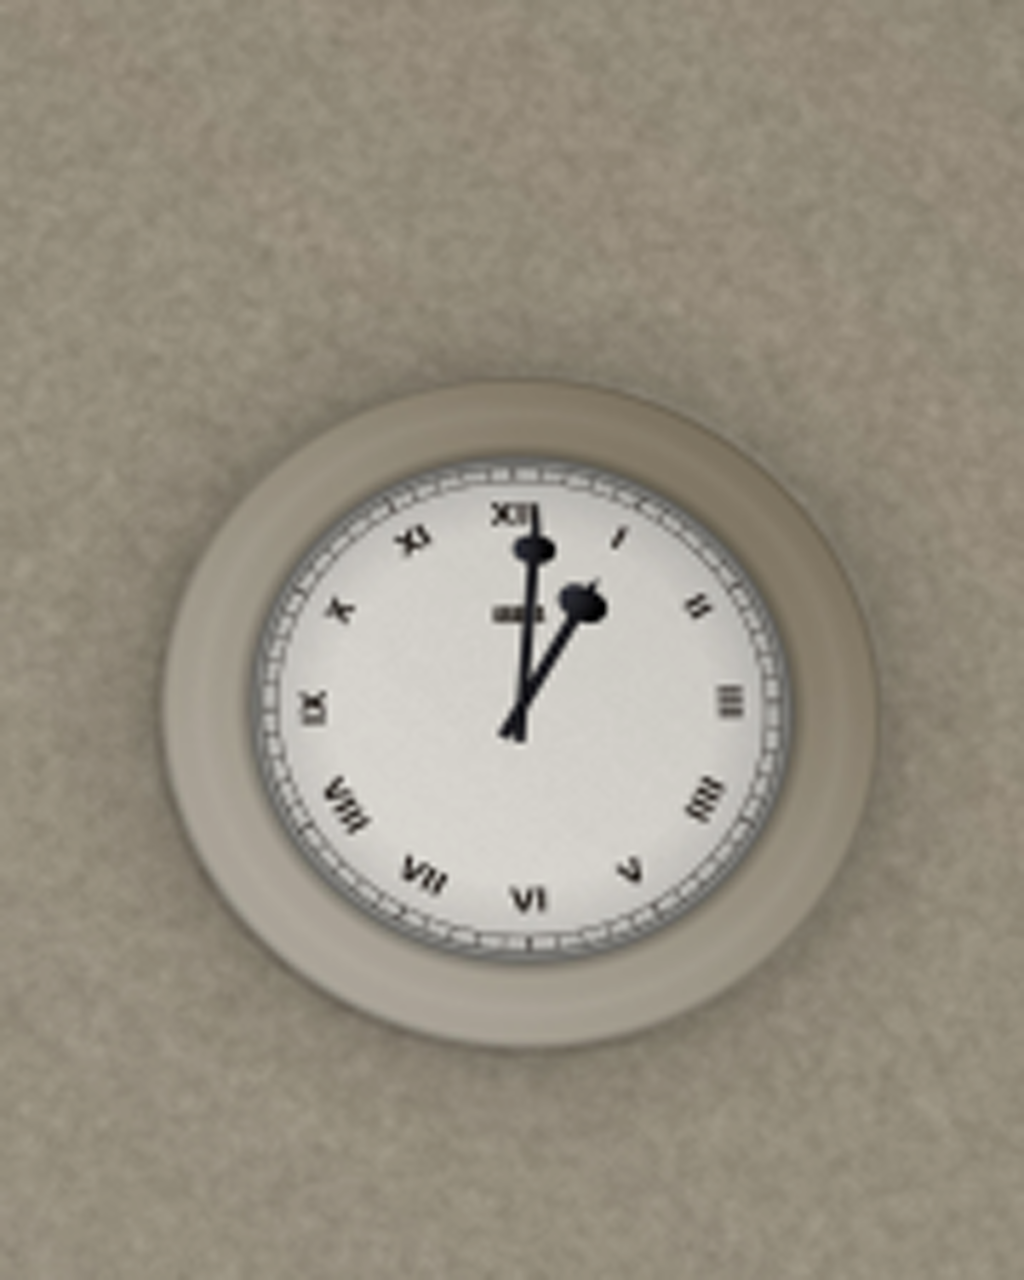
1:01
